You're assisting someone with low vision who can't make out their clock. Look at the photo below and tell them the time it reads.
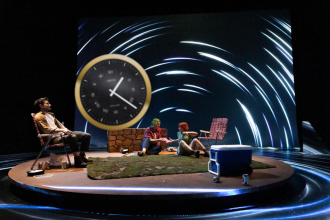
1:22
